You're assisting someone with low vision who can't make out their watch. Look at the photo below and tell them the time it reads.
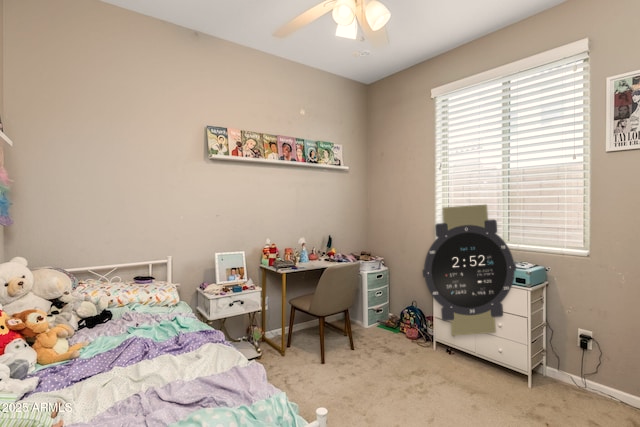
2:52
